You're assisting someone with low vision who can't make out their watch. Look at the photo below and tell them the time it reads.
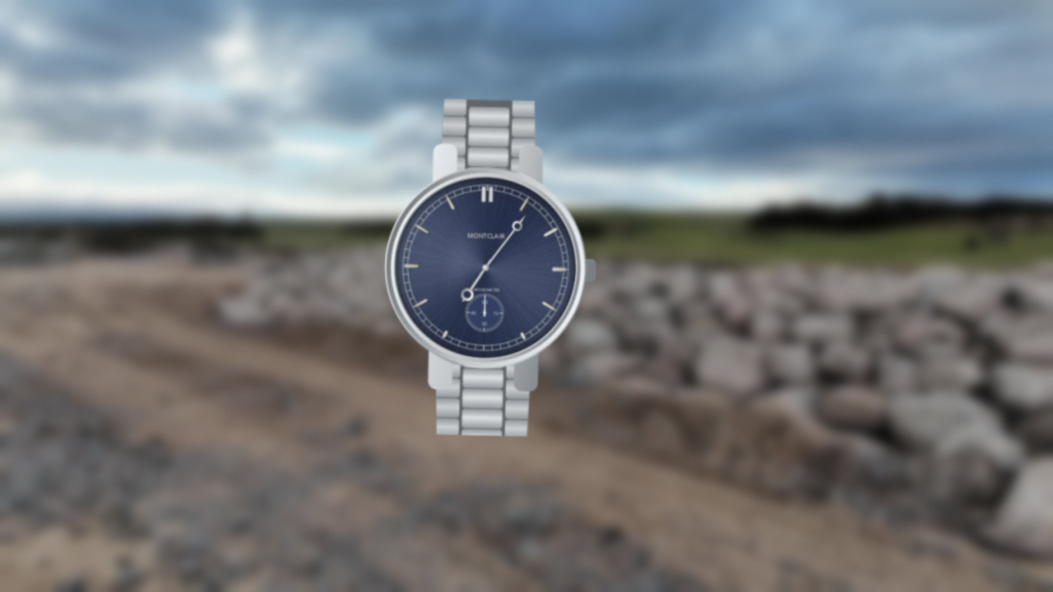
7:06
